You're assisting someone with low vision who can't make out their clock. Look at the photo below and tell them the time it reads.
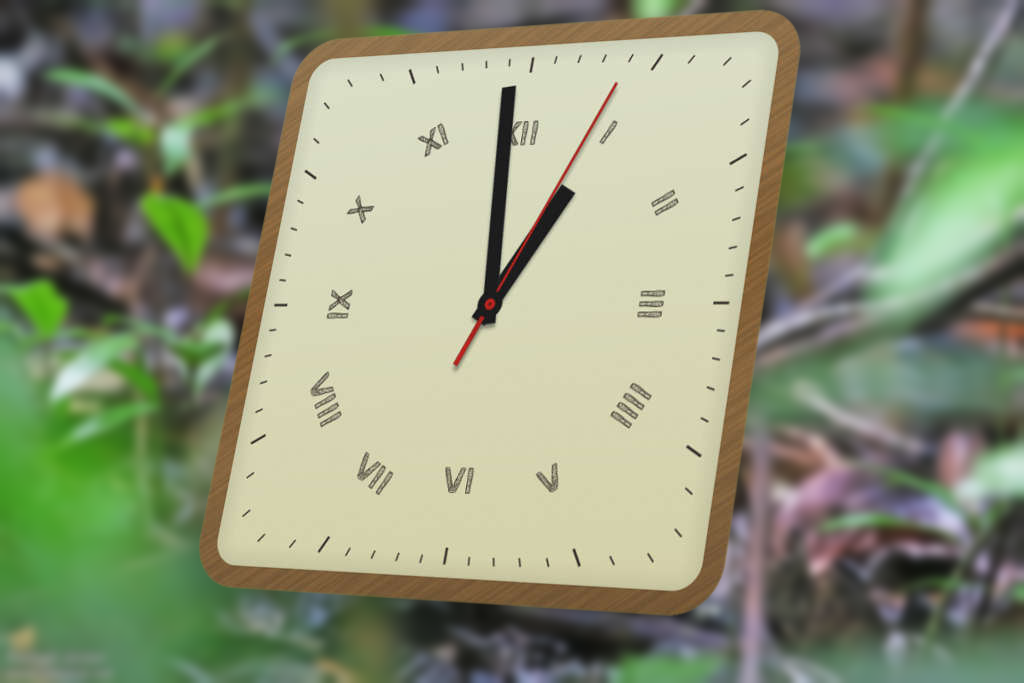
12:59:04
